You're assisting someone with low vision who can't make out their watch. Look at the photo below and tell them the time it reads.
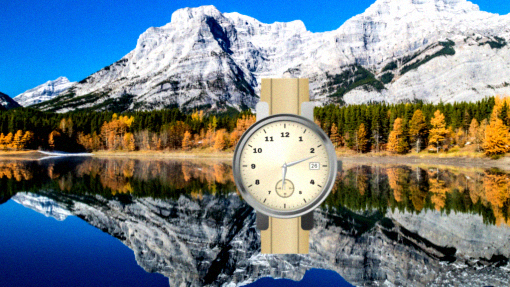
6:12
